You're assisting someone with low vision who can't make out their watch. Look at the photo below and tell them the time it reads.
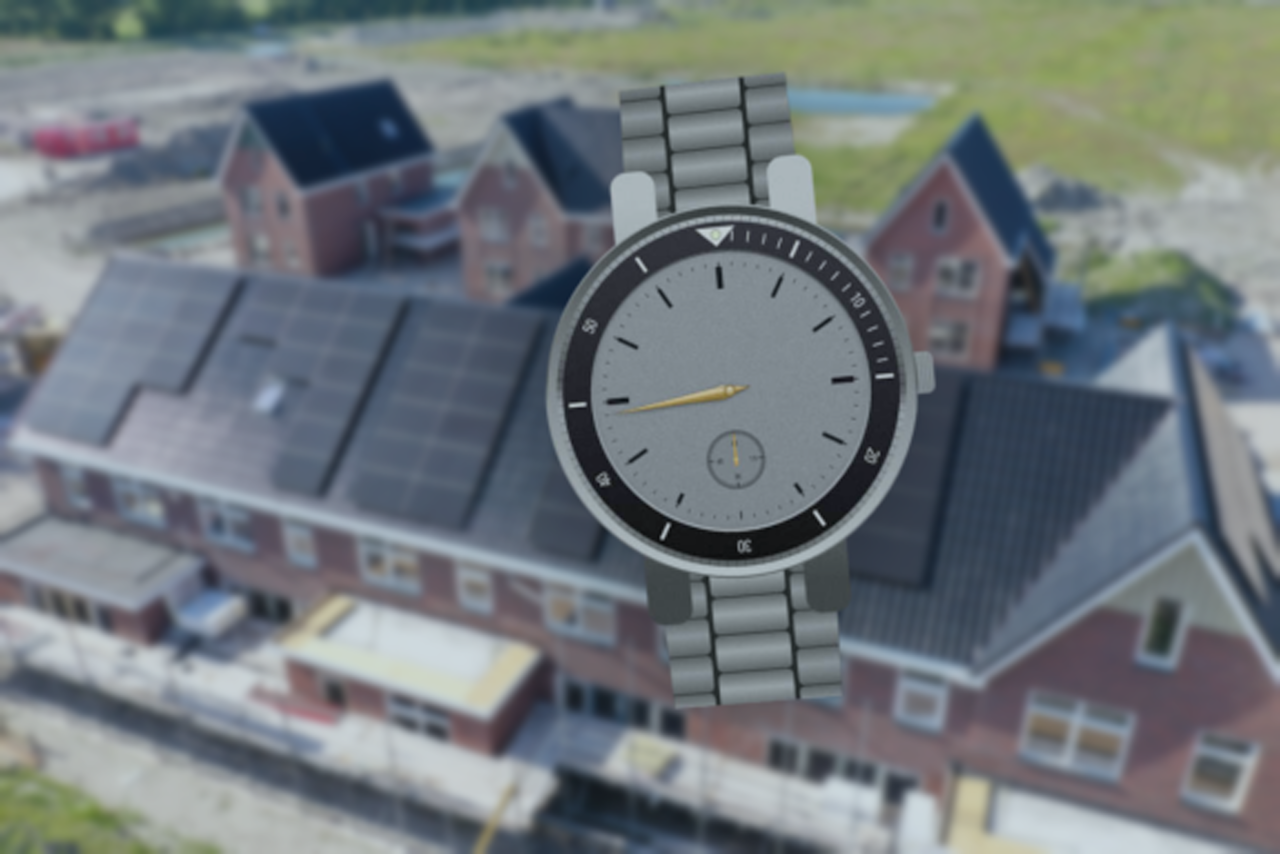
8:44
